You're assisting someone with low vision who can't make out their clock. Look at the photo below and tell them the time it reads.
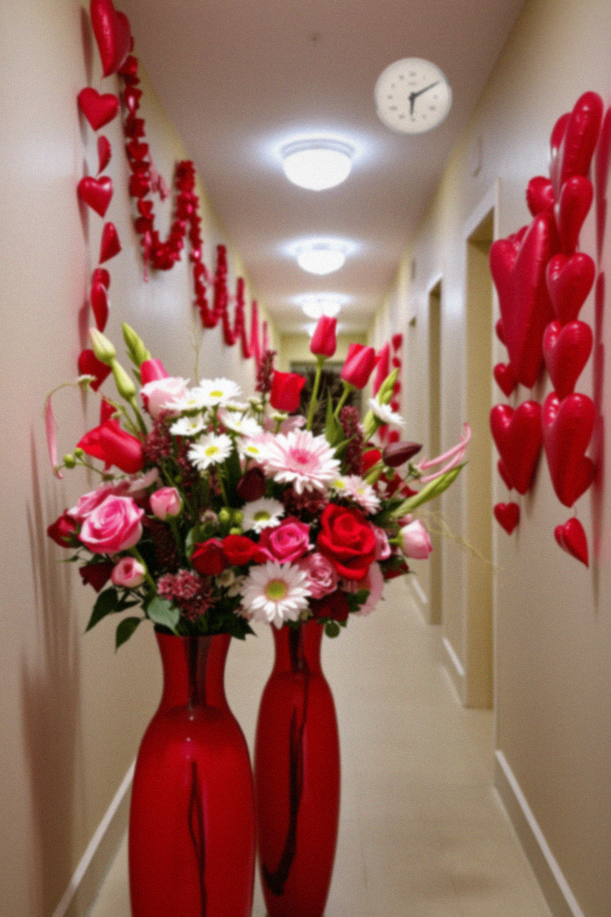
6:10
